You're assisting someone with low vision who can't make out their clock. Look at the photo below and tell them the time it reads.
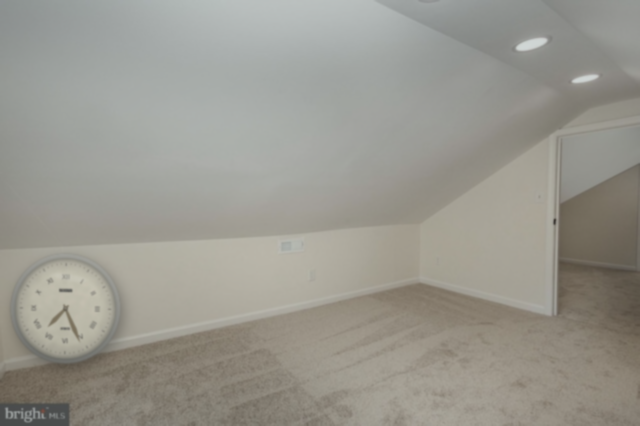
7:26
